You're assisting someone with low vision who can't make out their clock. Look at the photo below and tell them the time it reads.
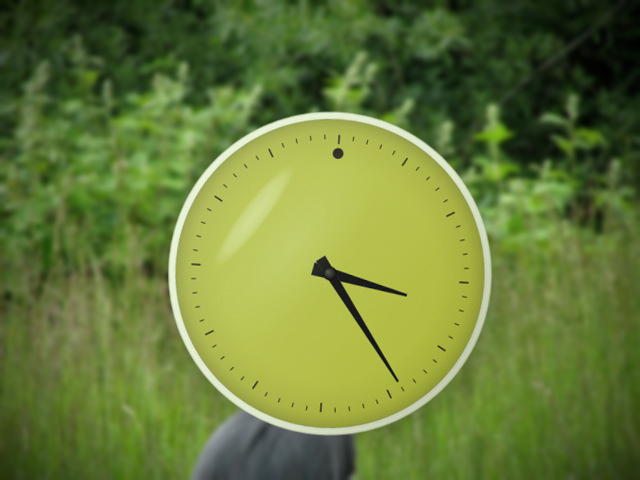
3:24
